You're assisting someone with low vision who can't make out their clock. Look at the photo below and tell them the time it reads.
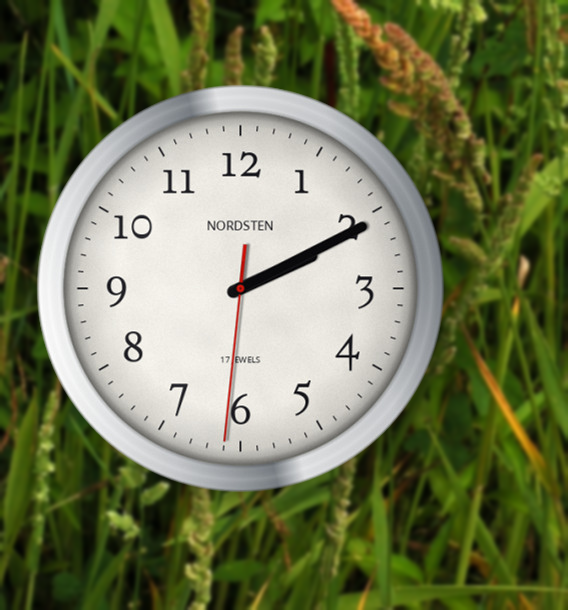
2:10:31
